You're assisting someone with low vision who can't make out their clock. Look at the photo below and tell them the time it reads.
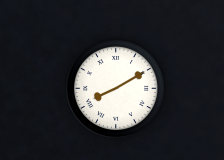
8:10
